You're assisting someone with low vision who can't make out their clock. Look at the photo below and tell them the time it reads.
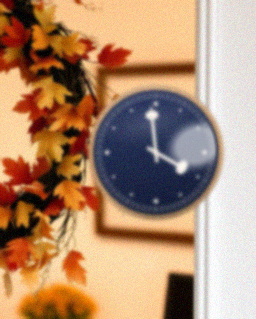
3:59
